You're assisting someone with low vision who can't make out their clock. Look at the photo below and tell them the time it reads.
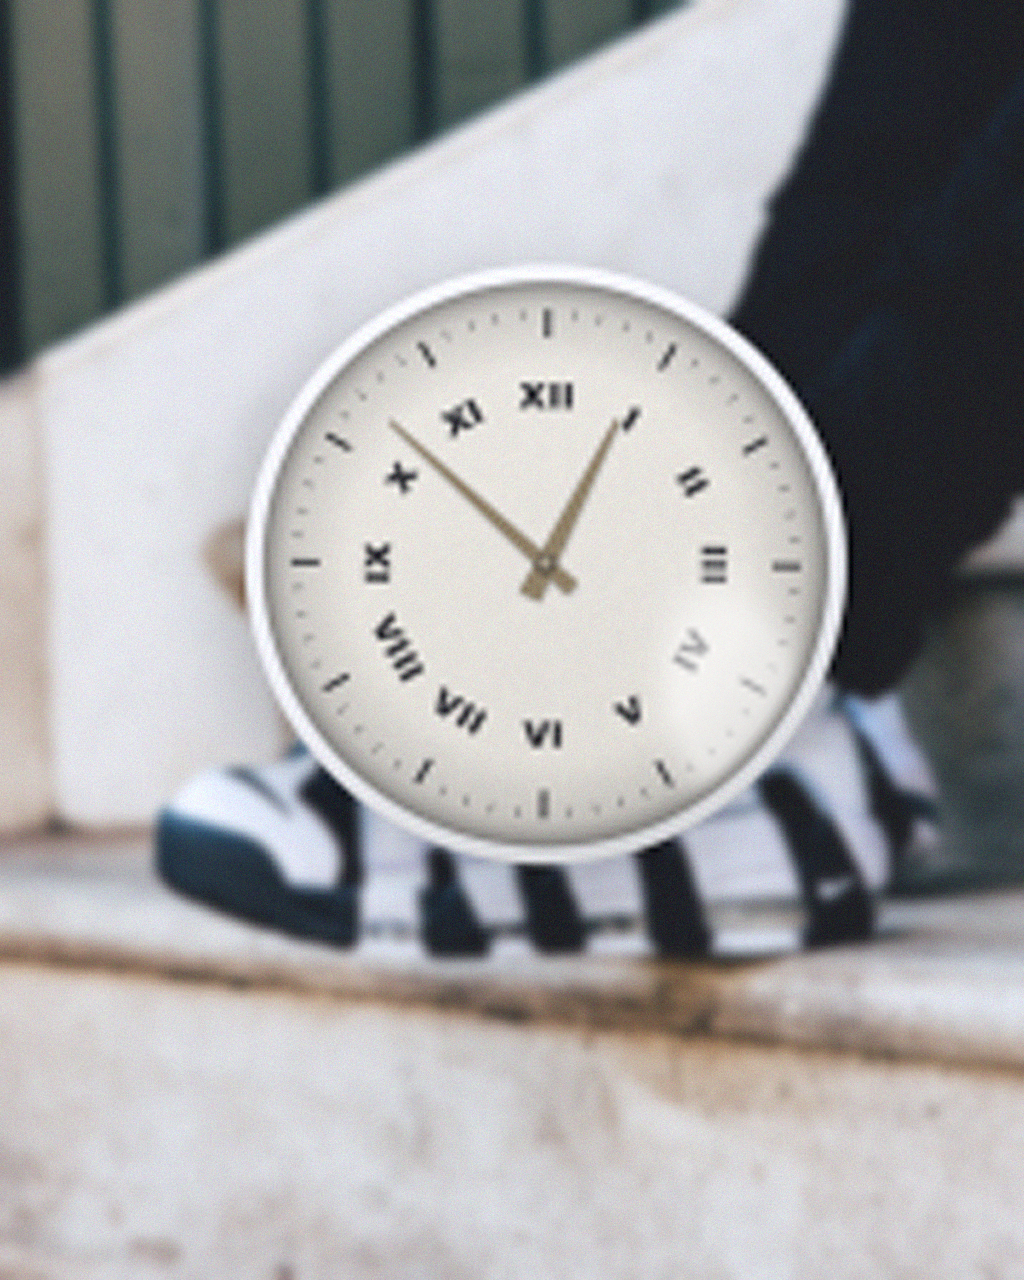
12:52
